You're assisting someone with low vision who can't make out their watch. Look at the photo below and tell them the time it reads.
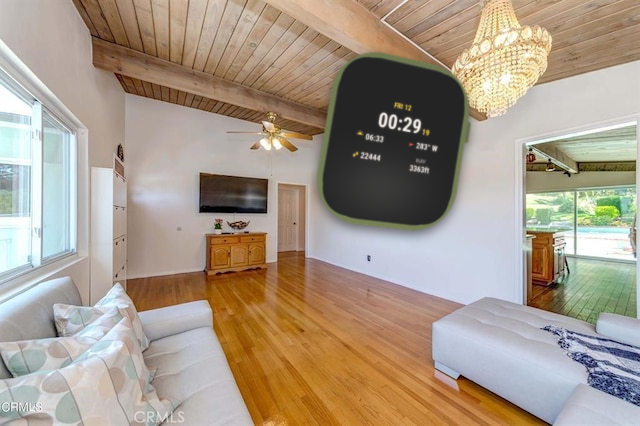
0:29
